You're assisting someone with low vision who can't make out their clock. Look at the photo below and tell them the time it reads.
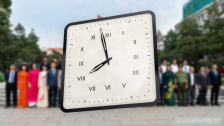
7:58
